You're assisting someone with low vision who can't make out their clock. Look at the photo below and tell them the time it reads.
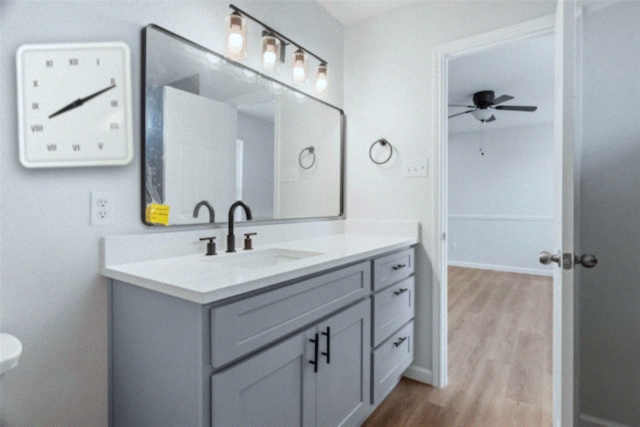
8:11
